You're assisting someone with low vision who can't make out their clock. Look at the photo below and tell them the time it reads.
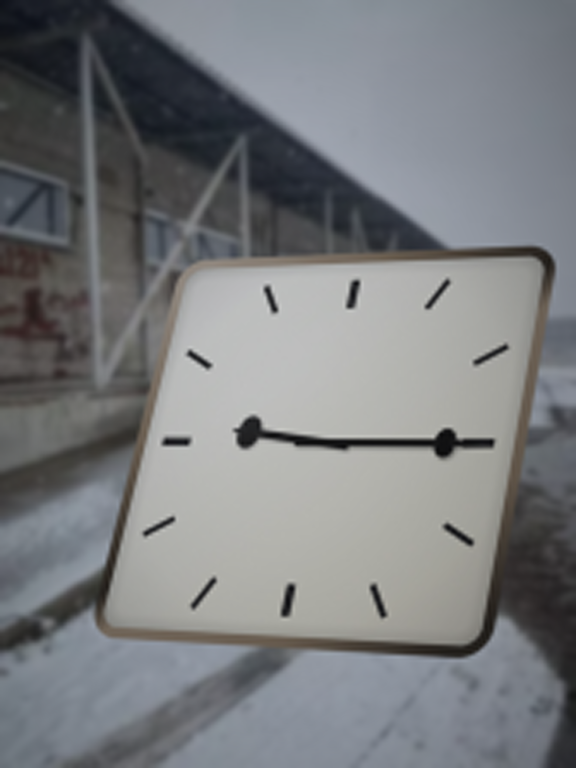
9:15
